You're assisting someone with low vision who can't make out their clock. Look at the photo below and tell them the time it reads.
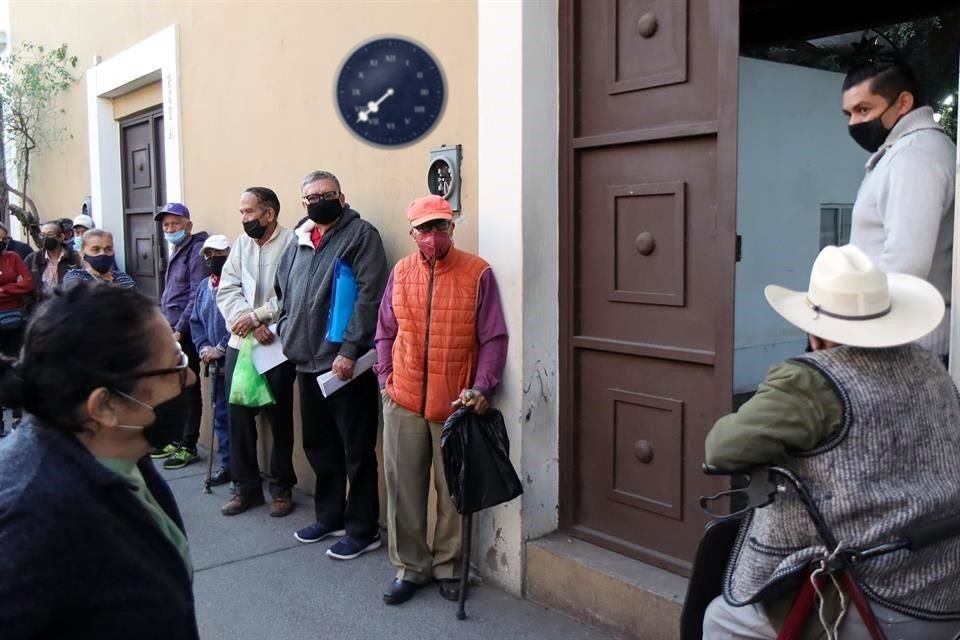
7:38
